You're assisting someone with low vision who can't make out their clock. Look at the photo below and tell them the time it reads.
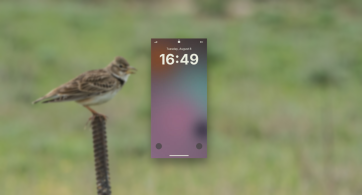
16:49
